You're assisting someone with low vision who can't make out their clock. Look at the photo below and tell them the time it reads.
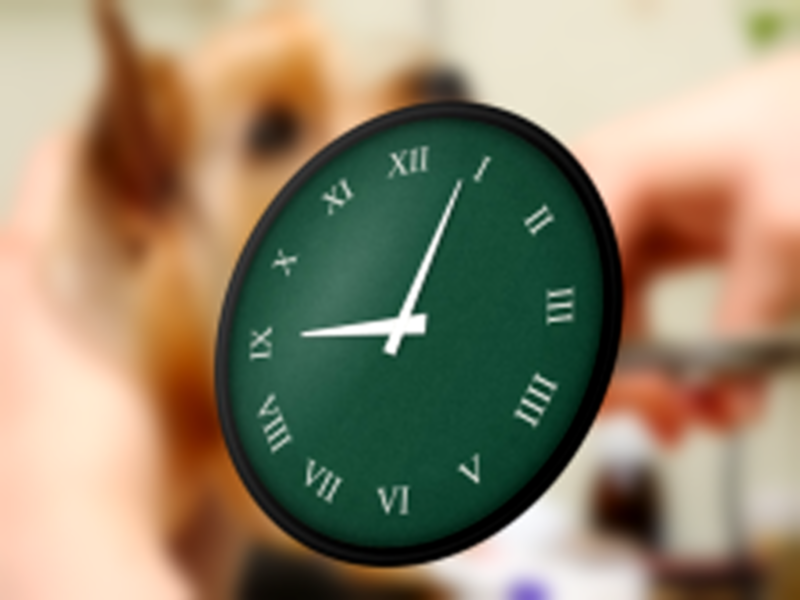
9:04
